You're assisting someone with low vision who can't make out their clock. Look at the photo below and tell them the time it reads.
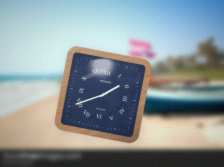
1:40
